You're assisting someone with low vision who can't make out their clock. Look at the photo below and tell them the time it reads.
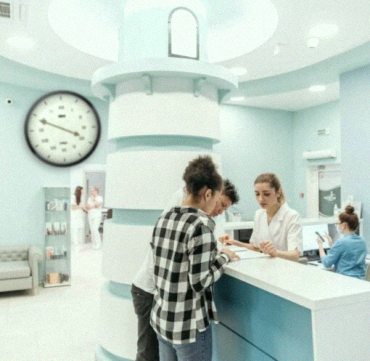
3:49
